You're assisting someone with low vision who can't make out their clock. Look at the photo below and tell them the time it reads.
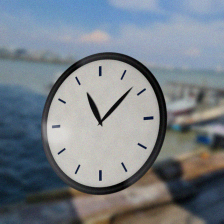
11:08
